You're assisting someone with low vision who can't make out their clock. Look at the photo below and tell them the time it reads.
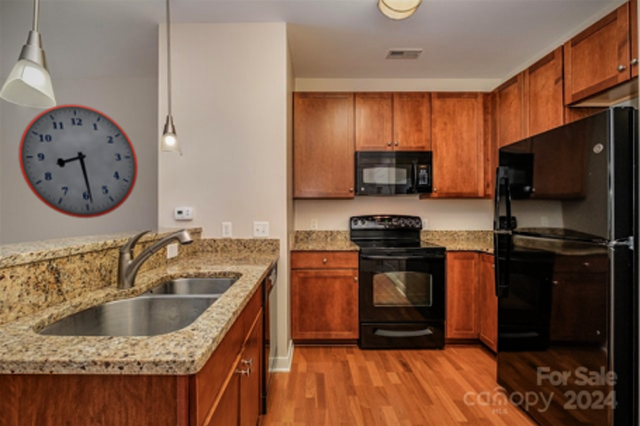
8:29
